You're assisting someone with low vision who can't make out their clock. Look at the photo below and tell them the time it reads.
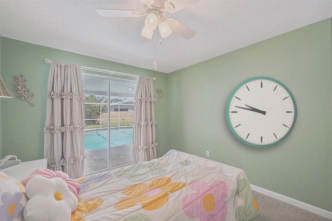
9:47
